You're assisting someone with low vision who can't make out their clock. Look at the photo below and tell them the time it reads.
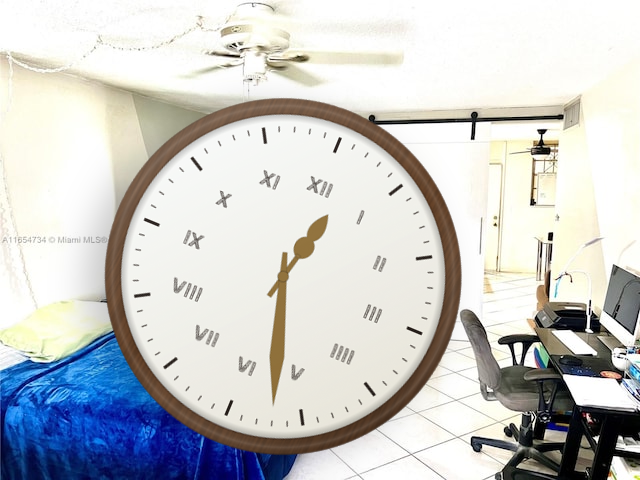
12:27
